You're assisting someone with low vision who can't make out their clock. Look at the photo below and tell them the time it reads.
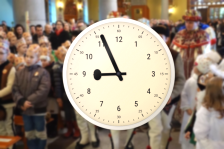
8:56
